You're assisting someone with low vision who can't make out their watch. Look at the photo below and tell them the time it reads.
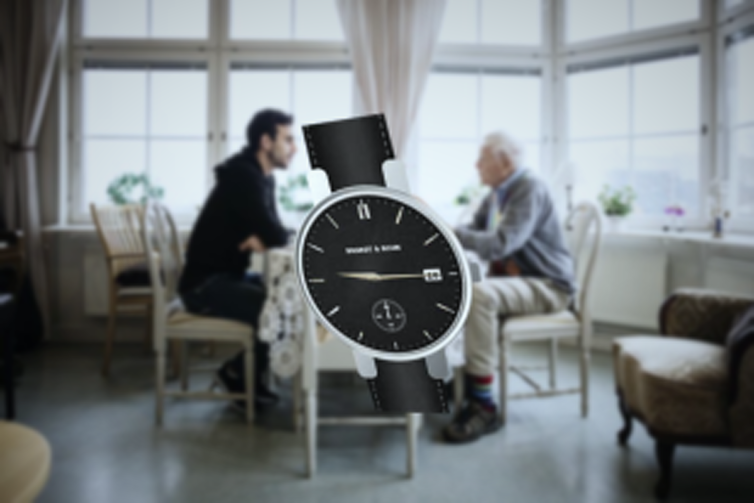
9:15
